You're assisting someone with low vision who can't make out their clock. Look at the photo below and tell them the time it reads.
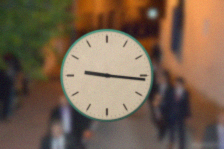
9:16
